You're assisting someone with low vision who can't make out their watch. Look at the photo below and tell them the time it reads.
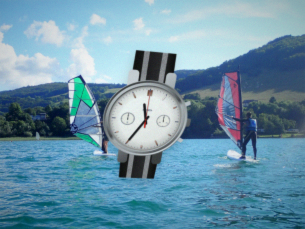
11:35
